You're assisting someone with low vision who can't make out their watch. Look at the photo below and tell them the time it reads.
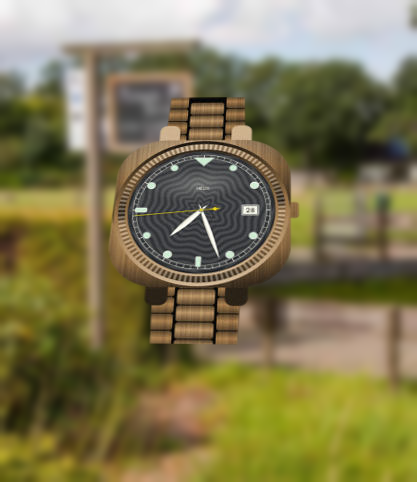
7:26:44
